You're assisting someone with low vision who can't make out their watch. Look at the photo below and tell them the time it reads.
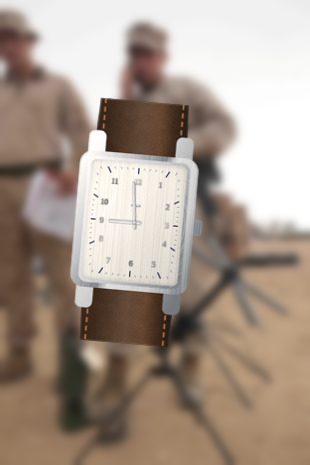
8:59
